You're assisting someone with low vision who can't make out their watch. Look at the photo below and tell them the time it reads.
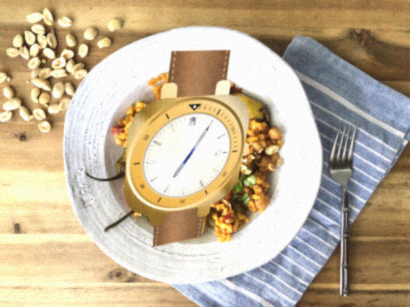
7:05
